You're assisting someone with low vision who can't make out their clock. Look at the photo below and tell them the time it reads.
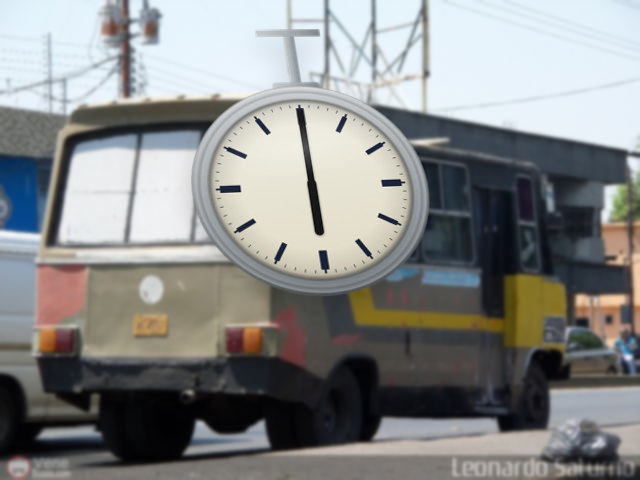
6:00
